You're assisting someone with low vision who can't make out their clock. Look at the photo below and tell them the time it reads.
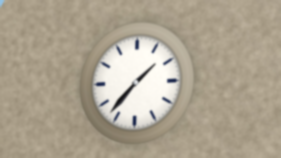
1:37
